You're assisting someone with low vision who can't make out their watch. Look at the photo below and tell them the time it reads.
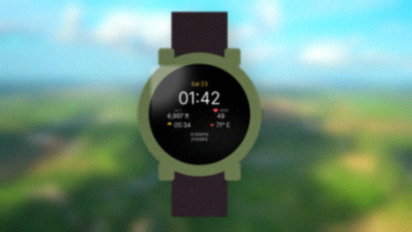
1:42
